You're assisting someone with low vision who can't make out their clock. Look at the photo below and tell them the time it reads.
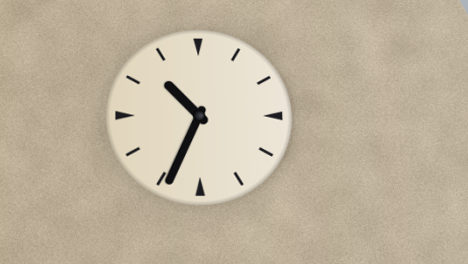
10:34
